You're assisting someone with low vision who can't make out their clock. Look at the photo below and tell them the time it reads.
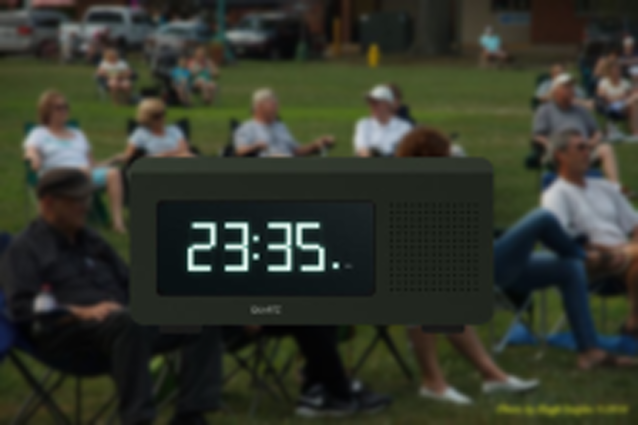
23:35
